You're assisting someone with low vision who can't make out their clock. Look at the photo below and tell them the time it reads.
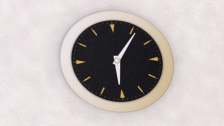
6:06
